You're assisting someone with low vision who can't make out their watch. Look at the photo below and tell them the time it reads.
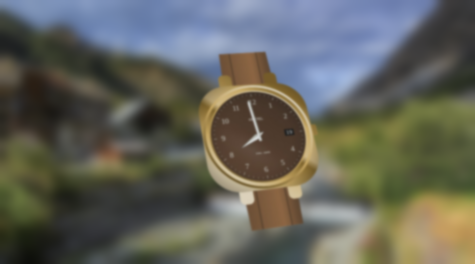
7:59
